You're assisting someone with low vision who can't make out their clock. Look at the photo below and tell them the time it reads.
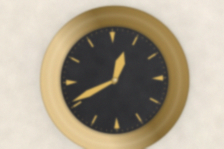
12:41
